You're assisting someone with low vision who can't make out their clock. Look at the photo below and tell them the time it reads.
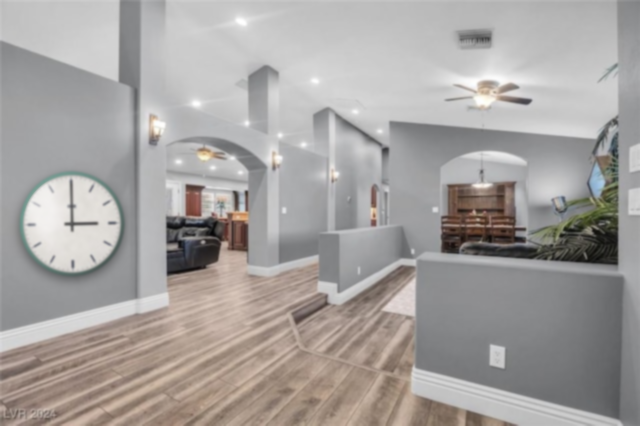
3:00
